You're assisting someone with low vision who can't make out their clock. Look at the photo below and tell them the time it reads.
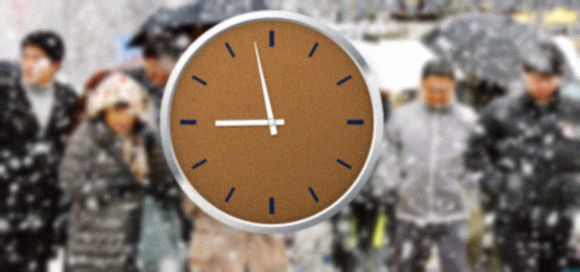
8:58
